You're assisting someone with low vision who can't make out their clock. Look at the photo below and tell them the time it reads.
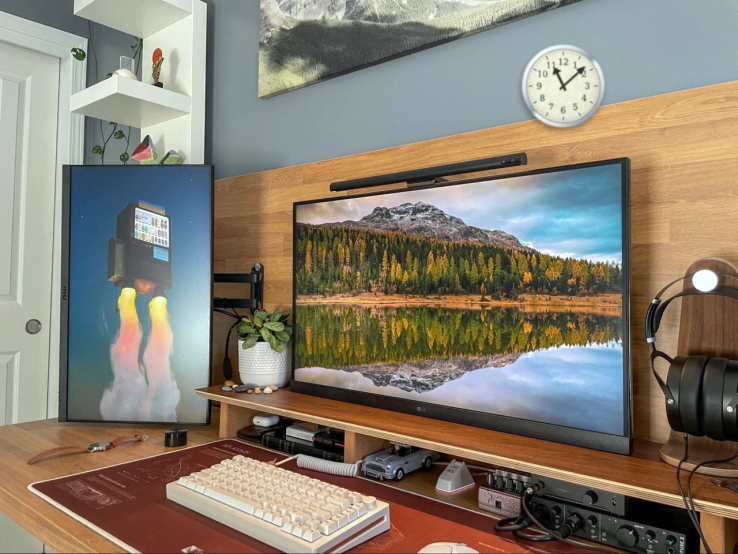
11:08
